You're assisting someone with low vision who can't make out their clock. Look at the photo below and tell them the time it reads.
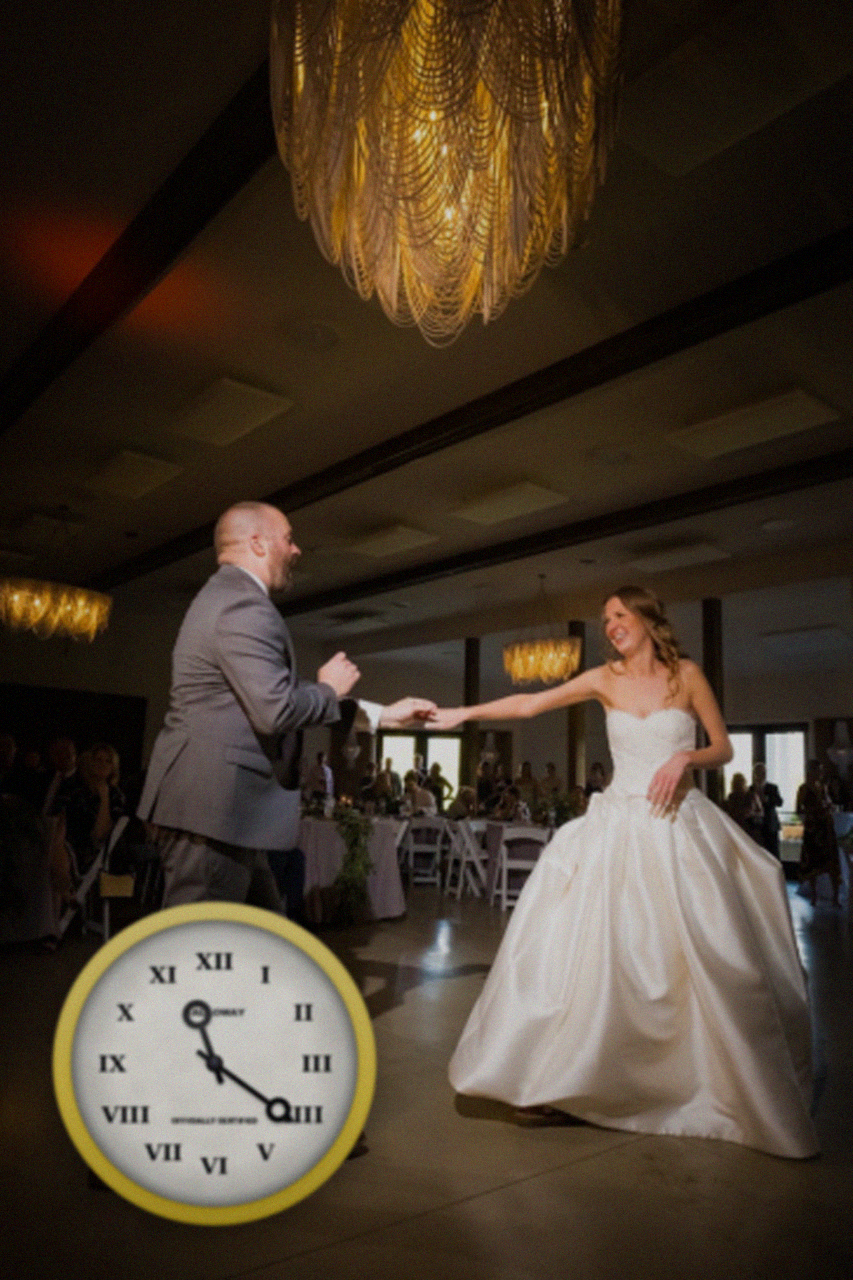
11:21
